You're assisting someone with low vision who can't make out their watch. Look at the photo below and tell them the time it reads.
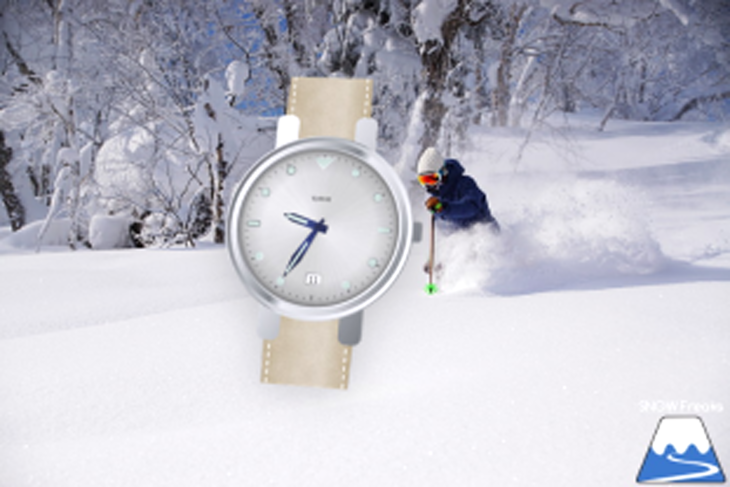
9:35
